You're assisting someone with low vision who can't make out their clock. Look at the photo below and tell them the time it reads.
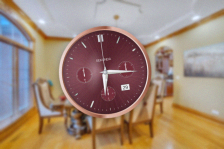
6:16
